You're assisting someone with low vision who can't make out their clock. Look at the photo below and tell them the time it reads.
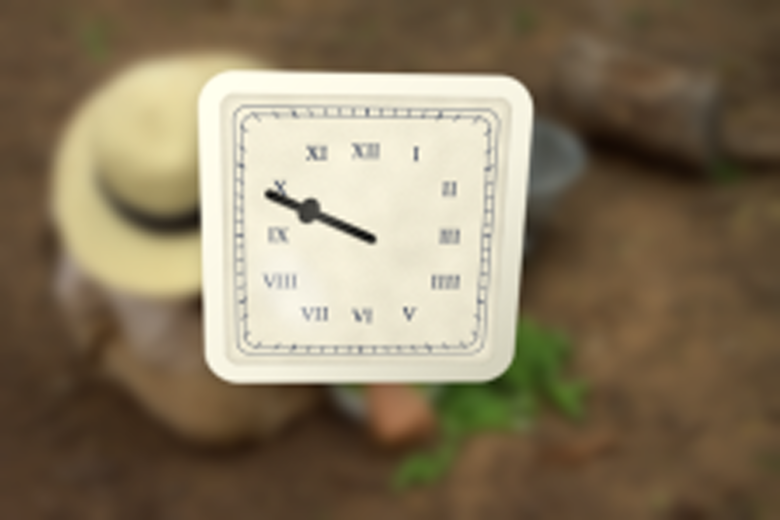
9:49
